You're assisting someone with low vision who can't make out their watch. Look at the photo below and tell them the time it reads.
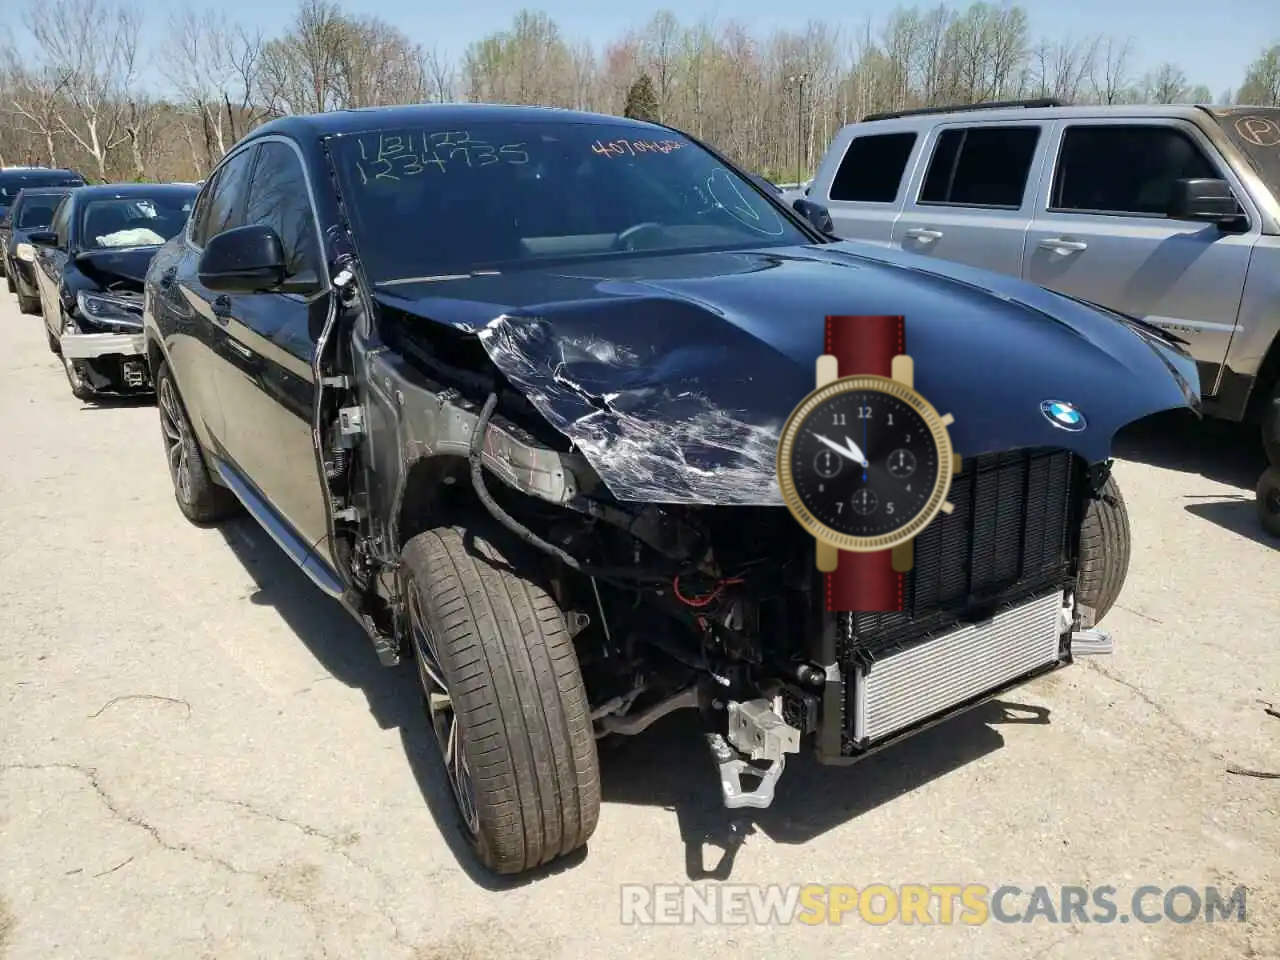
10:50
